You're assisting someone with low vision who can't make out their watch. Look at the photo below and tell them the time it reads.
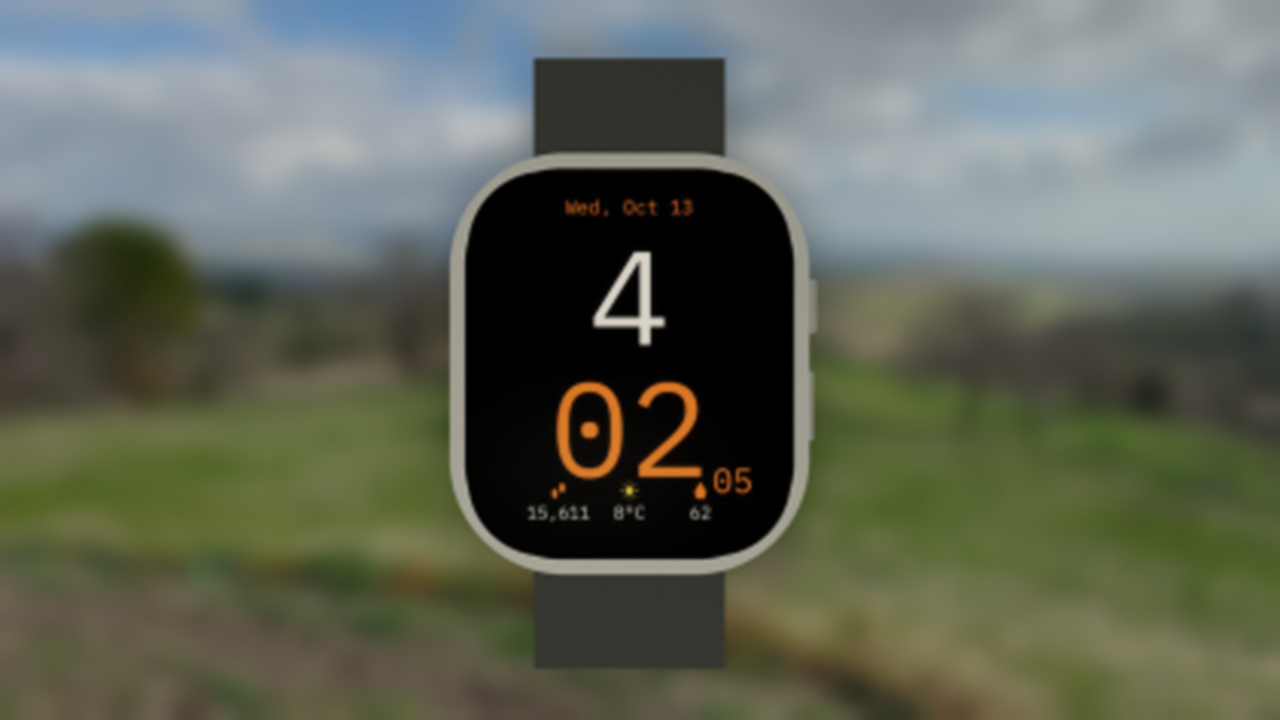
4:02:05
